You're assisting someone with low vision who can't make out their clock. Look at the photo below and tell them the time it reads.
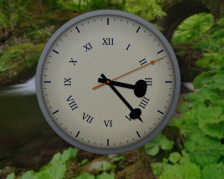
3:23:11
